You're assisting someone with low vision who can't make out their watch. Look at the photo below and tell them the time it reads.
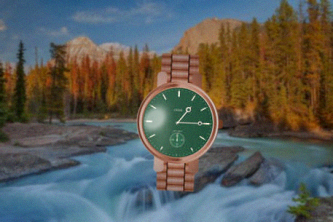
1:15
